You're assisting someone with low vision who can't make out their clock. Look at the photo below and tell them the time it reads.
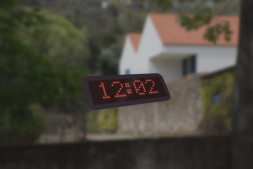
12:02
